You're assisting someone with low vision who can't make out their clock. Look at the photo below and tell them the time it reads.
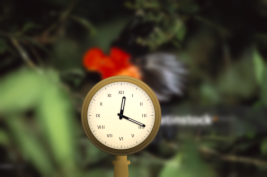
12:19
